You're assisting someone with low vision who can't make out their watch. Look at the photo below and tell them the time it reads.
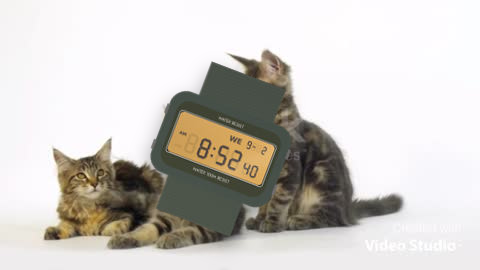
8:52:40
